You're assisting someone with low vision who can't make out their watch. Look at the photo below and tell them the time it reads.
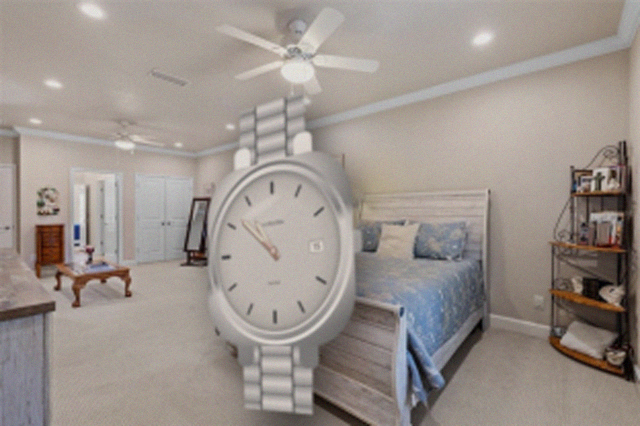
10:52
